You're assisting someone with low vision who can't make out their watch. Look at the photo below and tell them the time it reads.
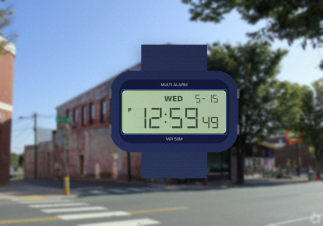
12:59:49
